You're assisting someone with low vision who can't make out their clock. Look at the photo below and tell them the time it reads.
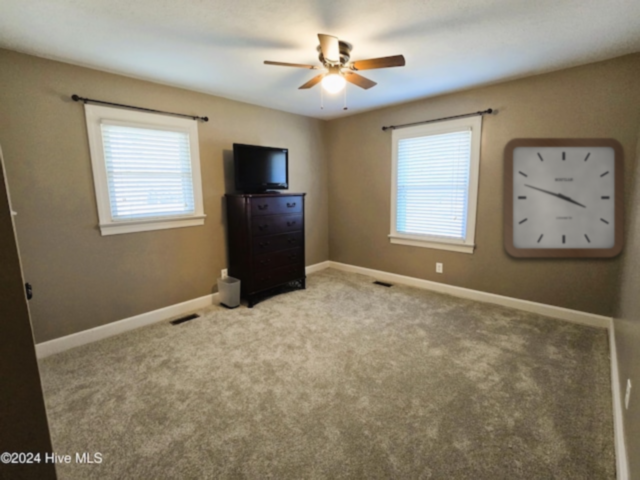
3:48
